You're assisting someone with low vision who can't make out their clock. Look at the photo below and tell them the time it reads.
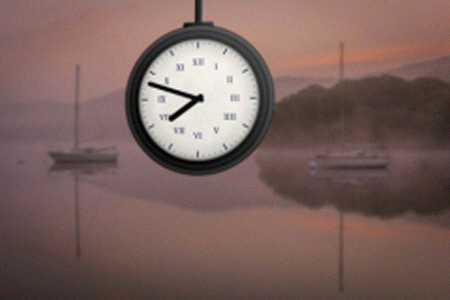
7:48
